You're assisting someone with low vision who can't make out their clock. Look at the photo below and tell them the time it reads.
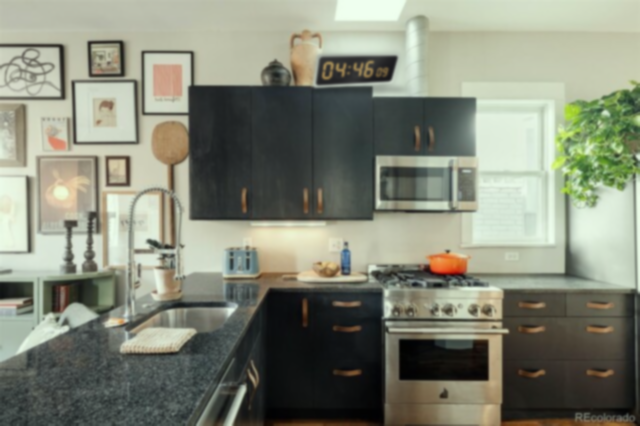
4:46
